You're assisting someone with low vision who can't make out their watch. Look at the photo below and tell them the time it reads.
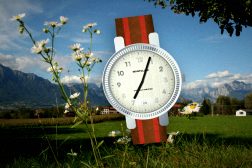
7:04
